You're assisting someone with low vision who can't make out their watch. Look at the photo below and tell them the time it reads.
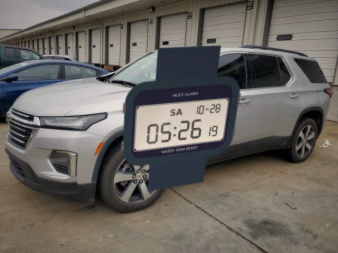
5:26:19
